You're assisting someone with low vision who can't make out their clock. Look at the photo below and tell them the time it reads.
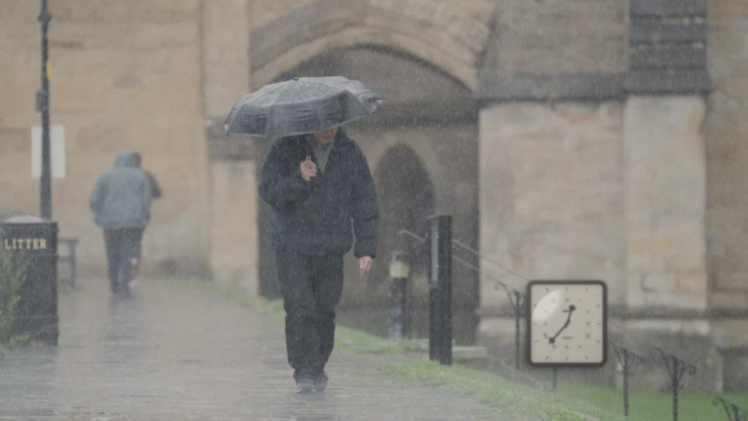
12:37
